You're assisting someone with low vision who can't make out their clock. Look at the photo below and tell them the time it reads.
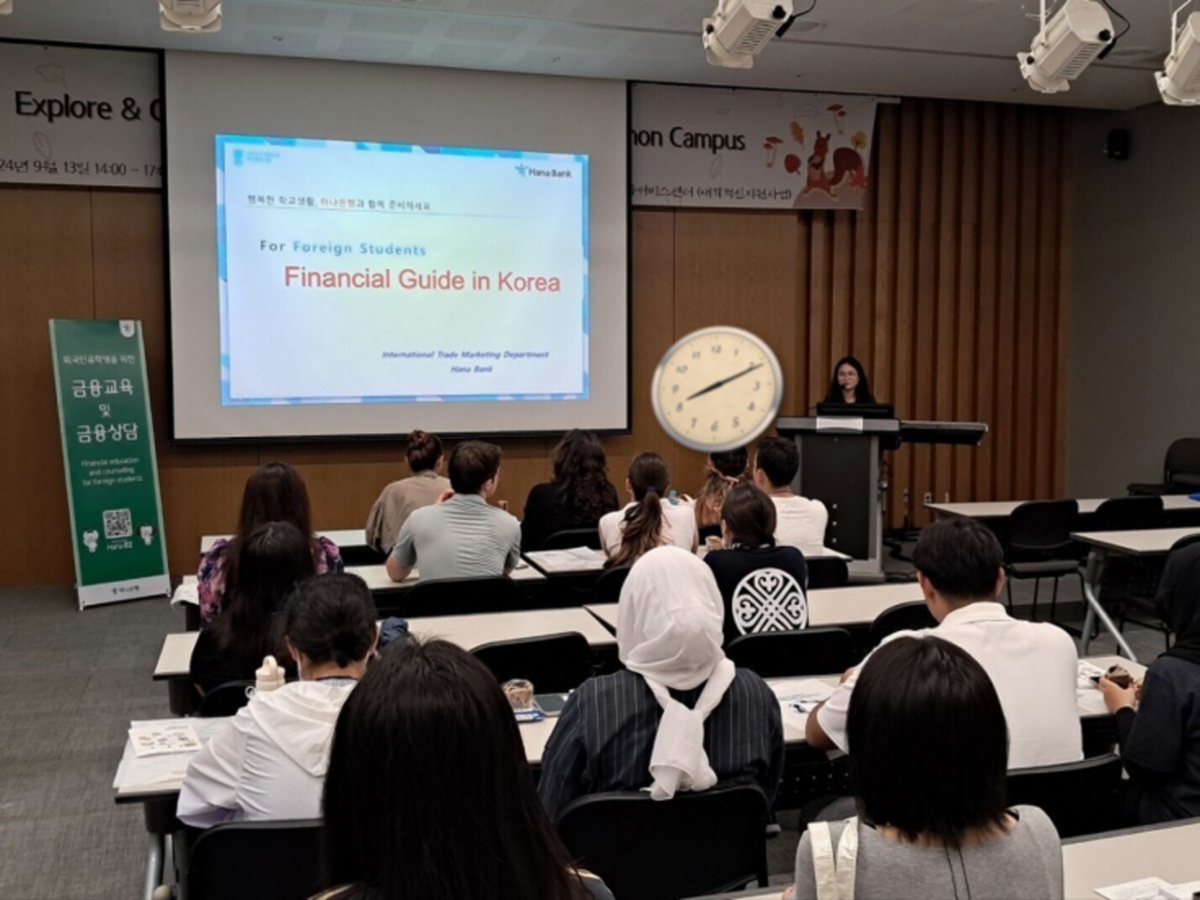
8:11
